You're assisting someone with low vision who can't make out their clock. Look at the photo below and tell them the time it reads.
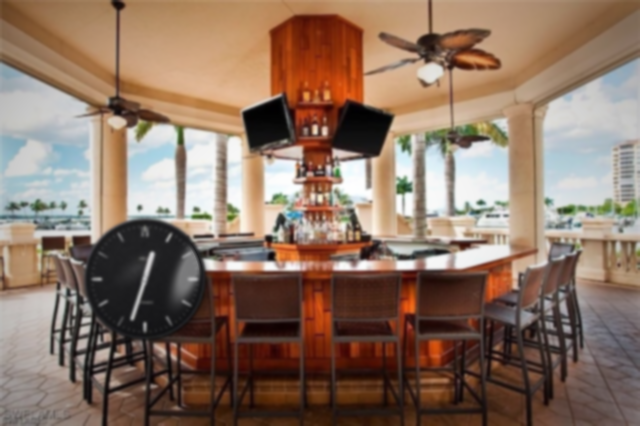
12:33
